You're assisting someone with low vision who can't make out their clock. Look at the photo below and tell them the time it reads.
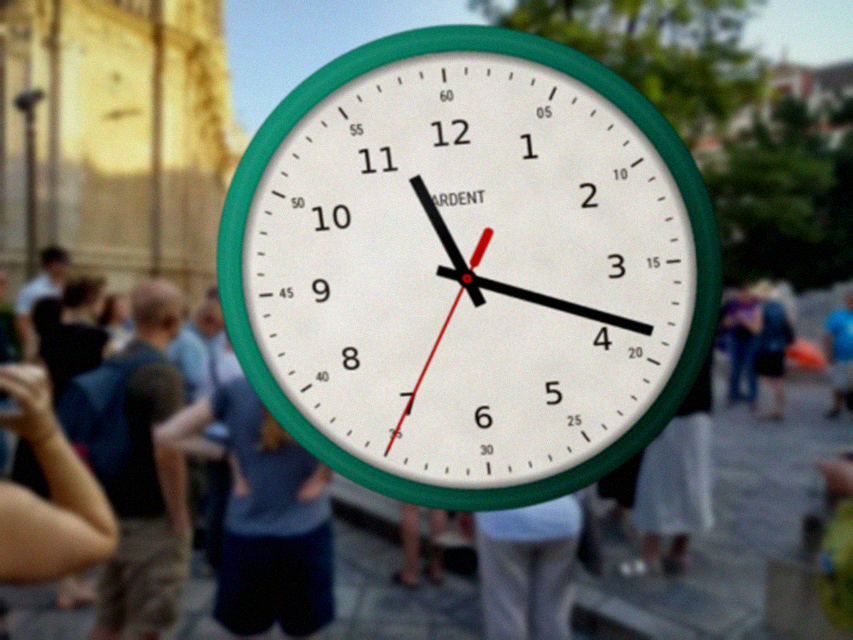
11:18:35
